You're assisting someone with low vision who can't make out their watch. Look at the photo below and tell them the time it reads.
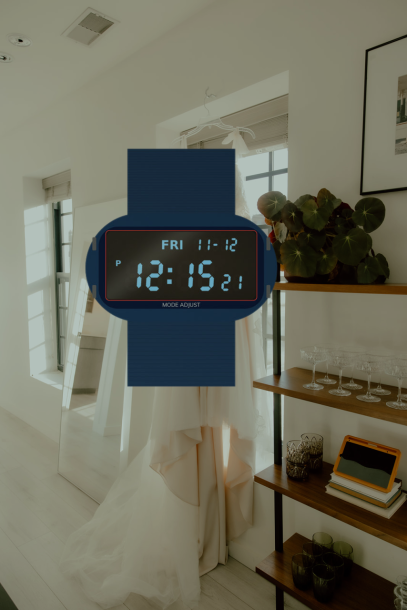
12:15:21
